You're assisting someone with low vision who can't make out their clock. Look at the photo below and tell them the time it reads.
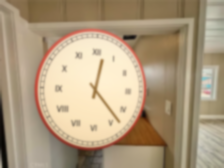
12:23
